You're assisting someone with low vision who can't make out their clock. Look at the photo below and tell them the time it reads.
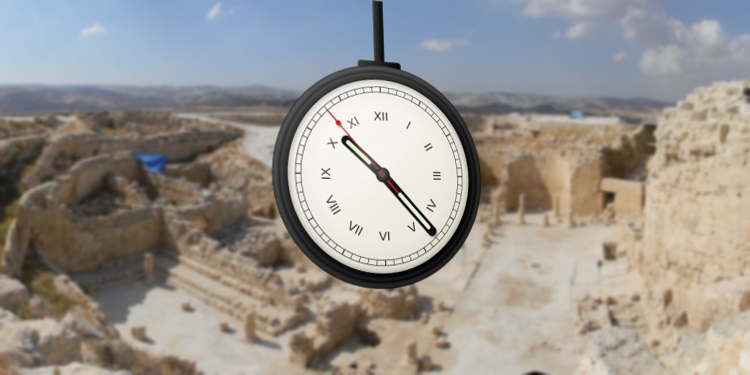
10:22:53
